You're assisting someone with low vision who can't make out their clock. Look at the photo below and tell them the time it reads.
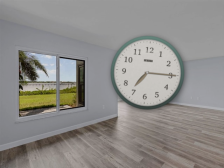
7:15
